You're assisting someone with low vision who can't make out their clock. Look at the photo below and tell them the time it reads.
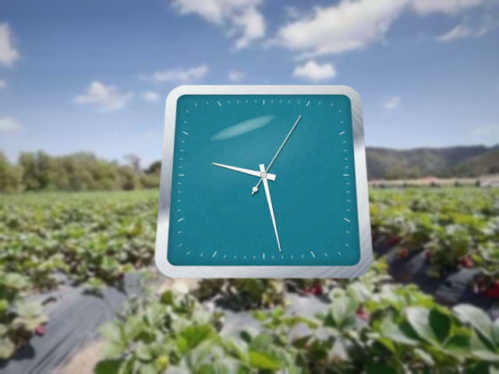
9:28:05
